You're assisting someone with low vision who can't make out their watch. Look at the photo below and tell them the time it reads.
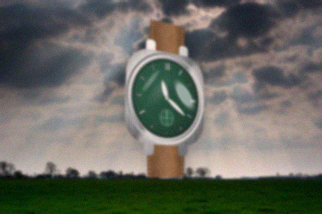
11:21
